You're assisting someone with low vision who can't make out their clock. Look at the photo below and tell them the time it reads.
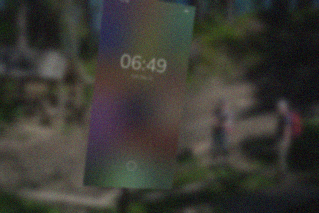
6:49
